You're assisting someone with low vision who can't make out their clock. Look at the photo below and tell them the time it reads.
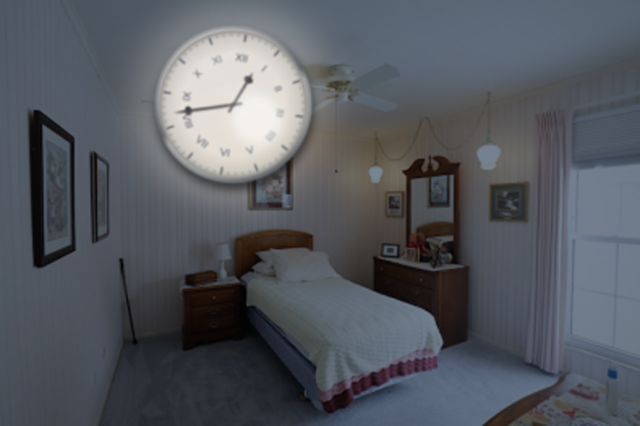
12:42
